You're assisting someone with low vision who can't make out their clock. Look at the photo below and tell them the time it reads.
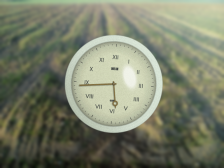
5:44
